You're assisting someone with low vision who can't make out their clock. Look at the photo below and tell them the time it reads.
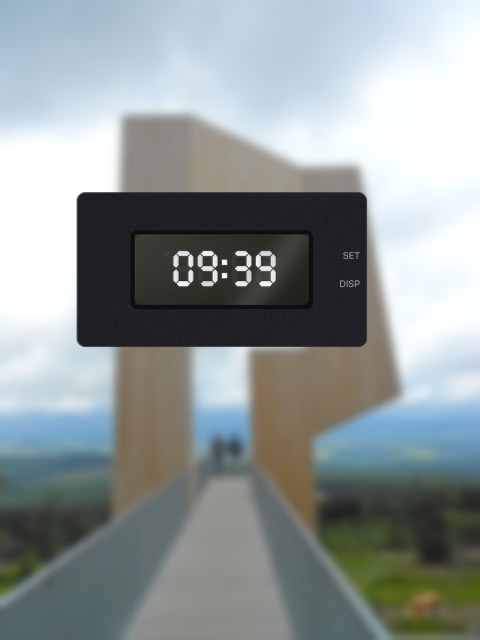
9:39
